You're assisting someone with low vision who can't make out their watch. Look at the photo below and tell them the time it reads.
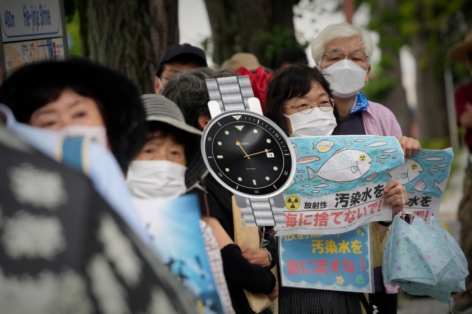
11:13
